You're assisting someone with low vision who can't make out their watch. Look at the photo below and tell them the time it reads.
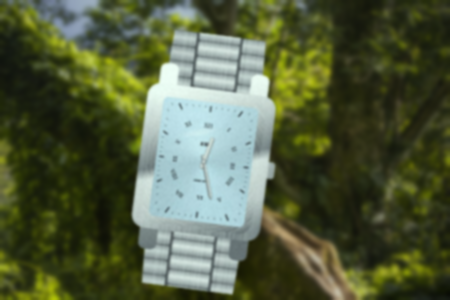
12:27
